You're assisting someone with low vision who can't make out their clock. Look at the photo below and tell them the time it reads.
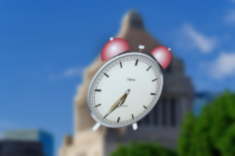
6:35
